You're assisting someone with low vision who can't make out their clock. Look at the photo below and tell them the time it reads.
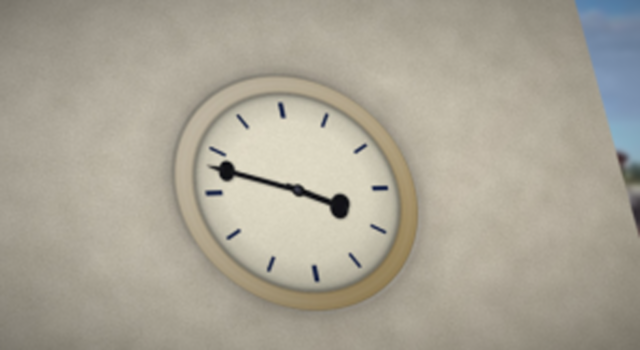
3:48
